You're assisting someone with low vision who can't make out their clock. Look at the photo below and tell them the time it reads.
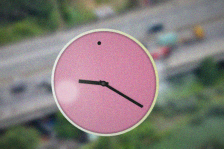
9:21
